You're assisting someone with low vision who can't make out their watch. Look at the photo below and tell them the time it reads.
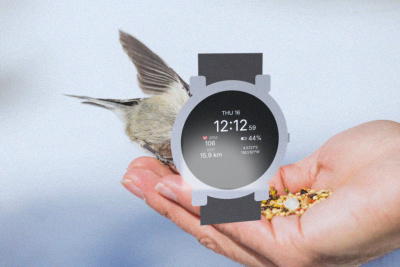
12:12
